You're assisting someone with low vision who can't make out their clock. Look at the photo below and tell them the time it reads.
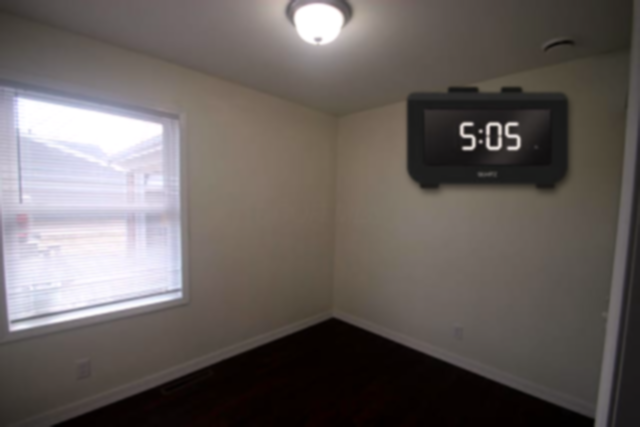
5:05
